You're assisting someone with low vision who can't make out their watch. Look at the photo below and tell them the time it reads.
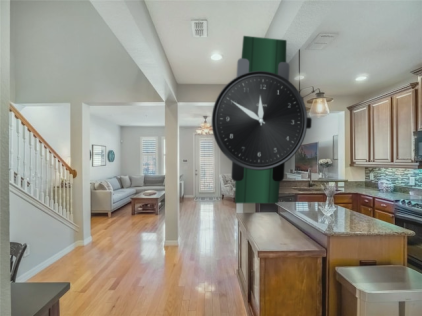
11:50
